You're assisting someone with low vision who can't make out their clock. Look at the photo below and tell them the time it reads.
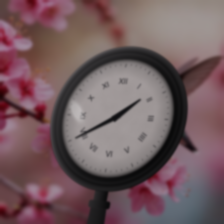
1:40
